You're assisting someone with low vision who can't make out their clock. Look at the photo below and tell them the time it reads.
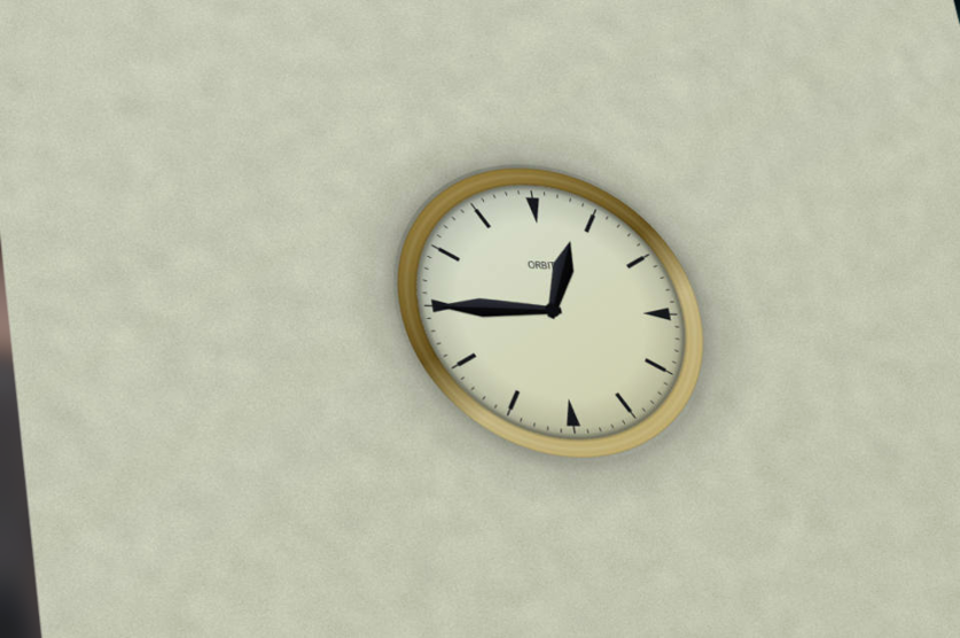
12:45
